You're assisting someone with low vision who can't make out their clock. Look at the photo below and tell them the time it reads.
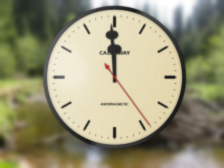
11:59:24
